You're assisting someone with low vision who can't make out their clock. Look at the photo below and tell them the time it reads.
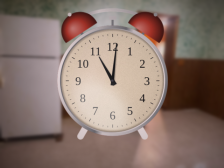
11:01
